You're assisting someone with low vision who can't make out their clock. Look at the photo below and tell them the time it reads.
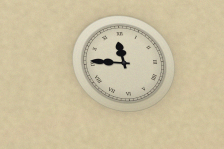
11:46
